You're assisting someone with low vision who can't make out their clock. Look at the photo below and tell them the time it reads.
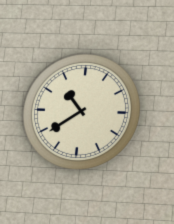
10:39
